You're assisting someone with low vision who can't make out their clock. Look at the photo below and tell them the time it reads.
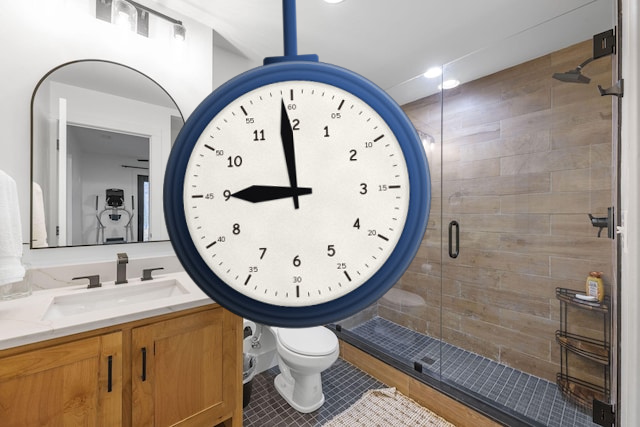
8:59
